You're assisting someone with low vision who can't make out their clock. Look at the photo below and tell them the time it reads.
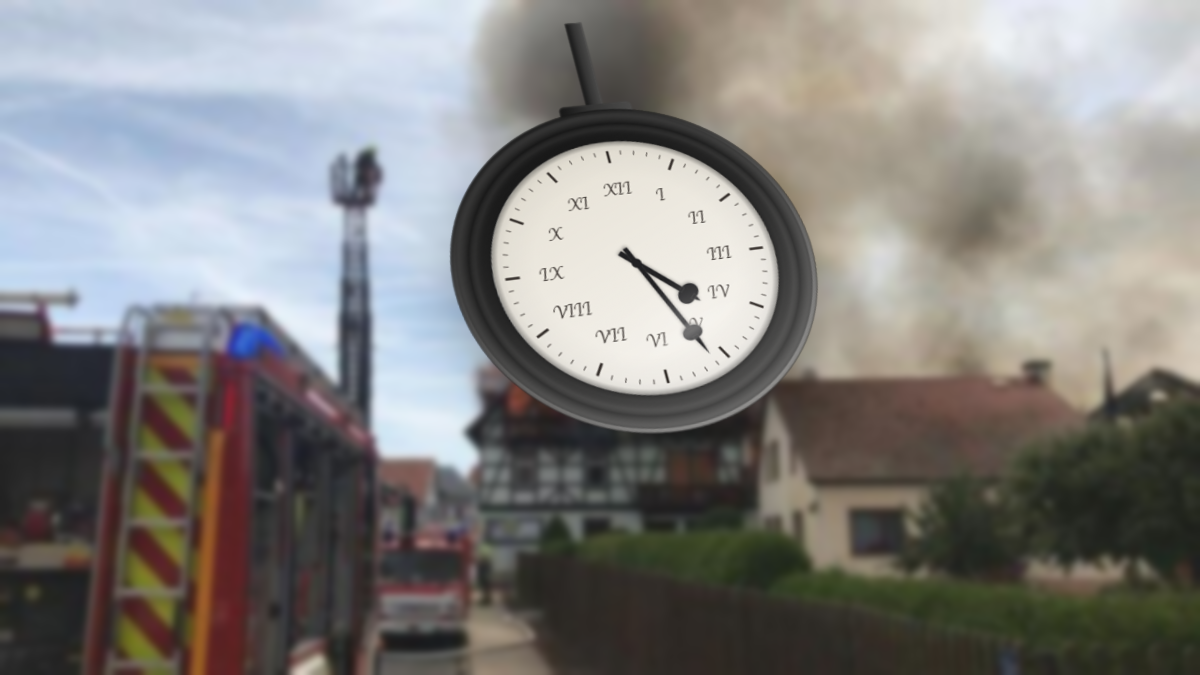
4:26
